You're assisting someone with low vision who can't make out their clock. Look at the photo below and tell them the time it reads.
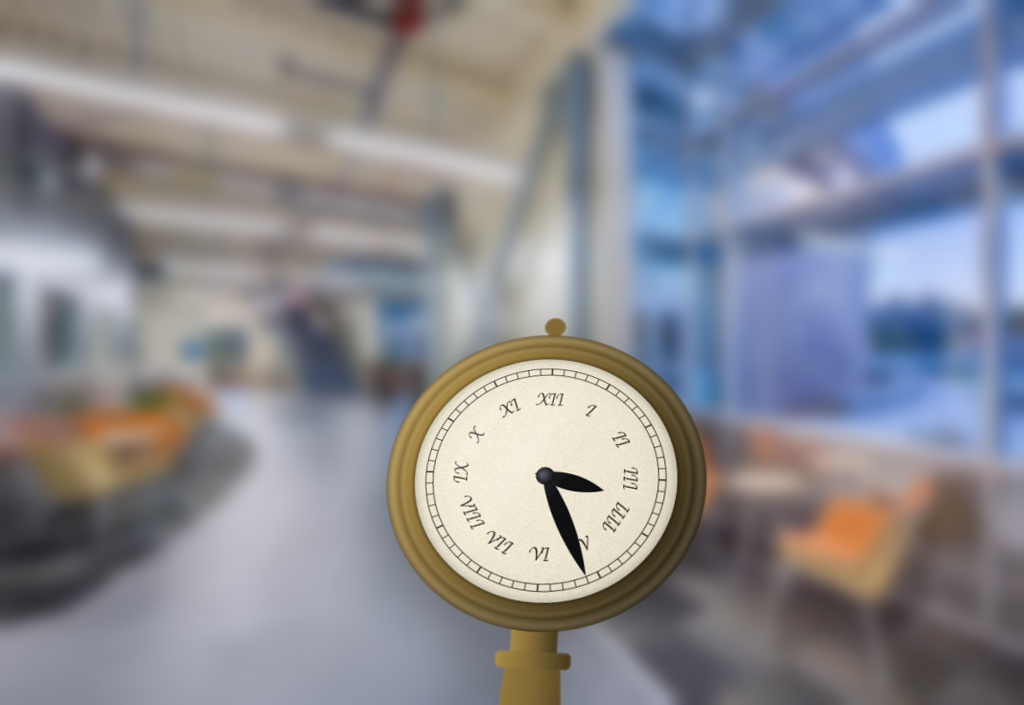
3:26
